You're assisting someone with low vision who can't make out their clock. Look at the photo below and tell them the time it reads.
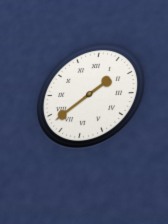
1:38
